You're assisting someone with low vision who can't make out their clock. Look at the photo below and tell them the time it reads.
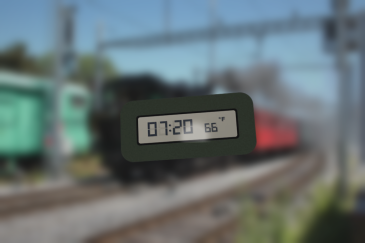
7:20
